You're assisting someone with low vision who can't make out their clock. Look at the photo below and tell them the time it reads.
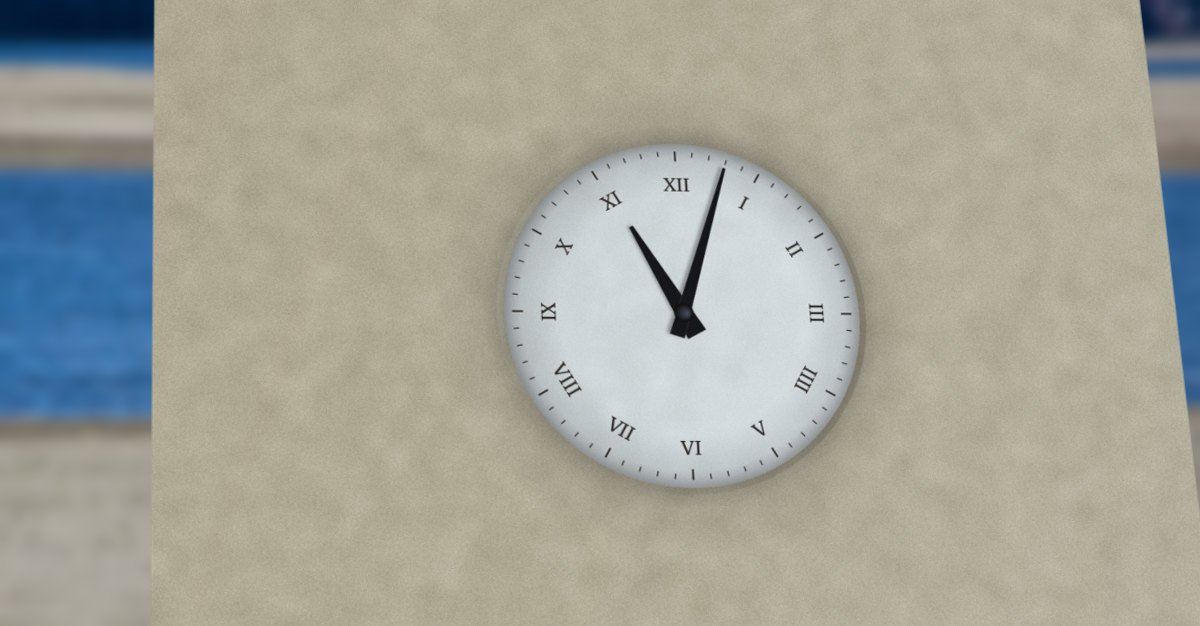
11:03
